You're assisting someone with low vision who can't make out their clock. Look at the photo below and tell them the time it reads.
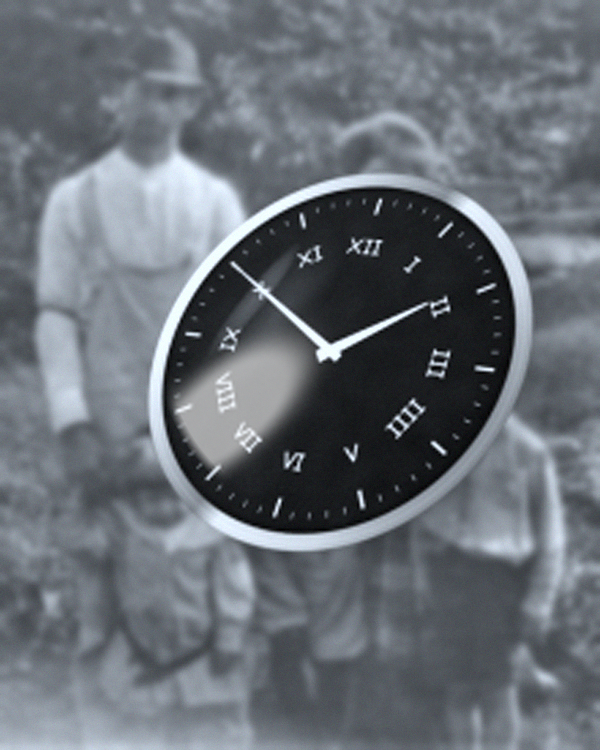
1:50
